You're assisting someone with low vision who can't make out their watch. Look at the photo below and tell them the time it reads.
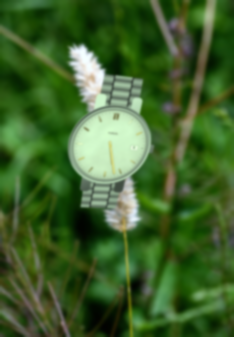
5:27
